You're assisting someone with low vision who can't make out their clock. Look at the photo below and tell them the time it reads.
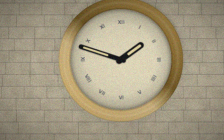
1:48
